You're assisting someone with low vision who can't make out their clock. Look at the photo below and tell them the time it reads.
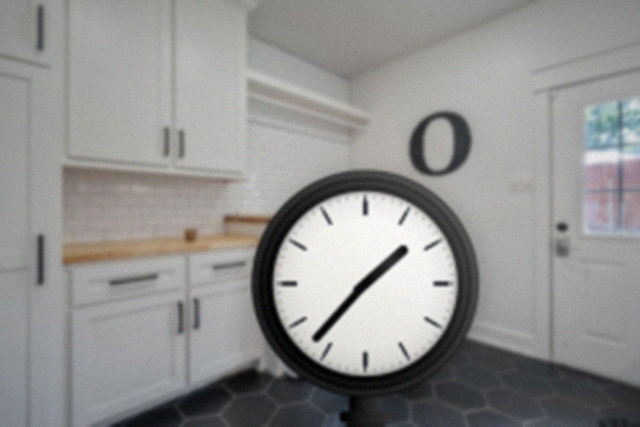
1:37
